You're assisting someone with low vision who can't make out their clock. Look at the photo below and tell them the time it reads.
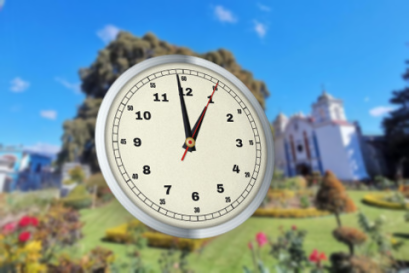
12:59:05
